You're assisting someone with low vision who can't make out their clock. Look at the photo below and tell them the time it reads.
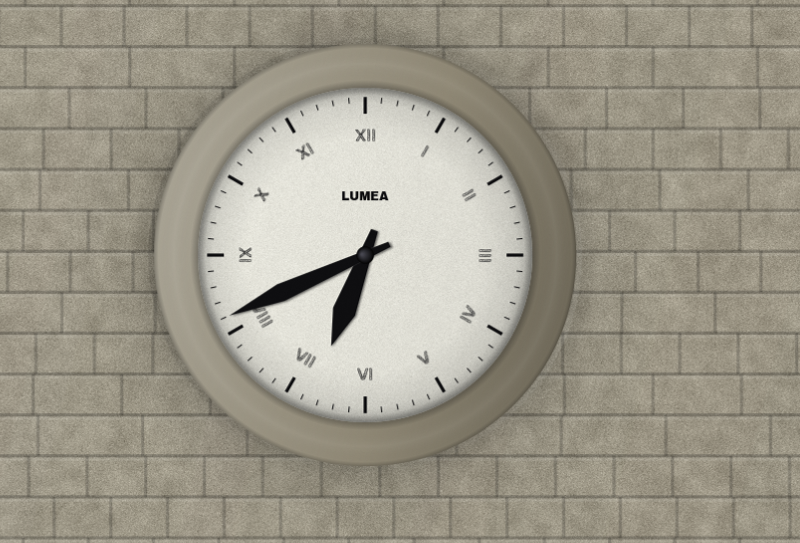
6:41
